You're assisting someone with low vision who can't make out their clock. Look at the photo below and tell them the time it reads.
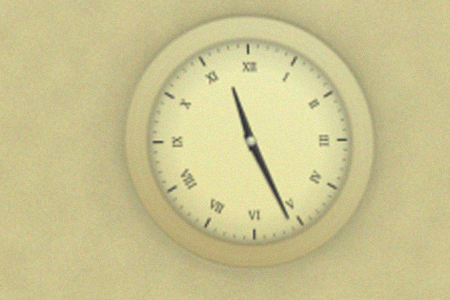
11:26
